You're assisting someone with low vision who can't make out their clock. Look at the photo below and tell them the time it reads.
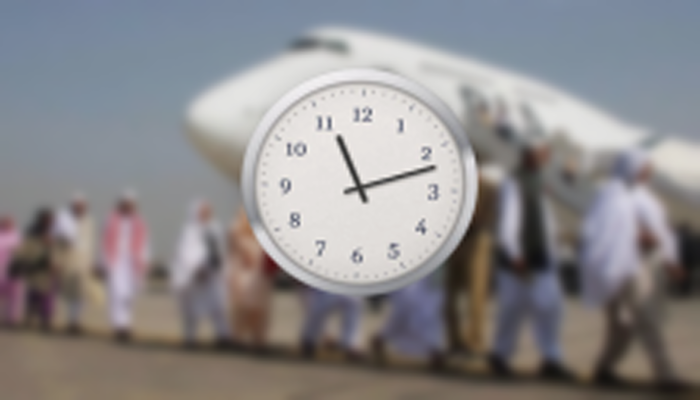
11:12
